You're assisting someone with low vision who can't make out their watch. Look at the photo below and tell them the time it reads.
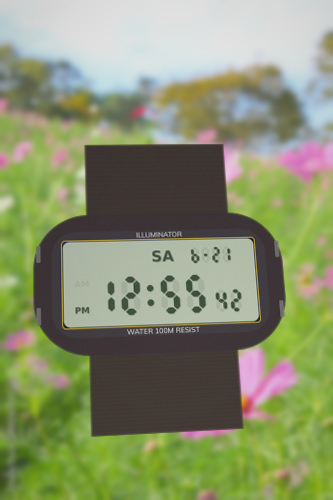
12:55:42
